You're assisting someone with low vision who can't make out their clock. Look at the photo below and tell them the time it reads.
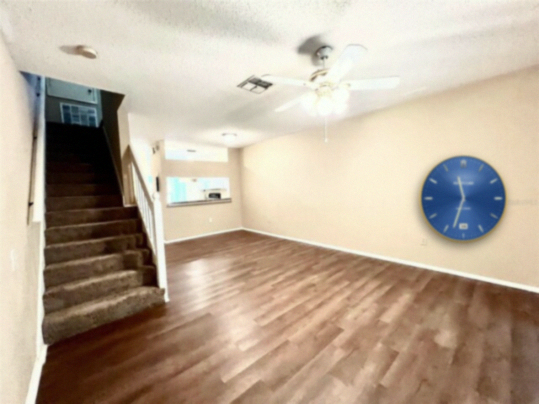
11:33
